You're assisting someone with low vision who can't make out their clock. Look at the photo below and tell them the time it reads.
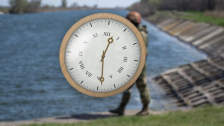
12:29
